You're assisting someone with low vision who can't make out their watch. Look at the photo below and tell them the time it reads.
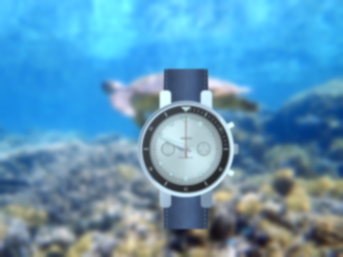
9:49
